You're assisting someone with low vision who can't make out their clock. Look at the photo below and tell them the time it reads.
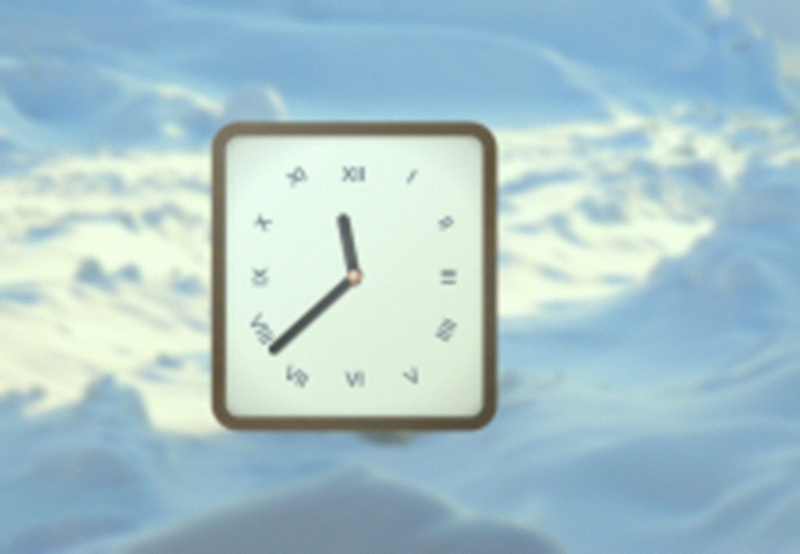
11:38
